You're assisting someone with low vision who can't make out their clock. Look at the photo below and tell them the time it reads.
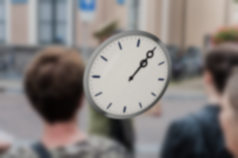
1:05
